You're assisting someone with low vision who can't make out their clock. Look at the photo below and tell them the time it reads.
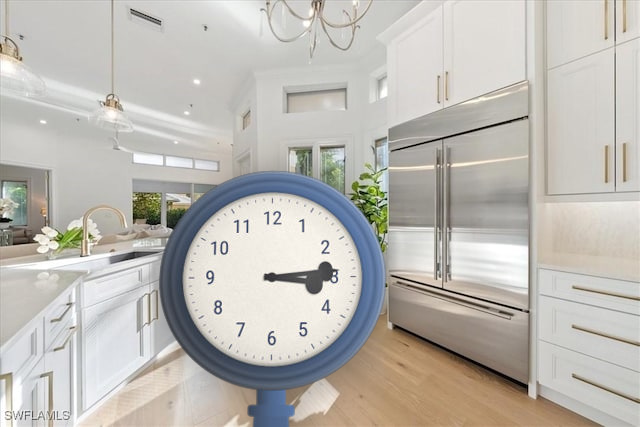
3:14
